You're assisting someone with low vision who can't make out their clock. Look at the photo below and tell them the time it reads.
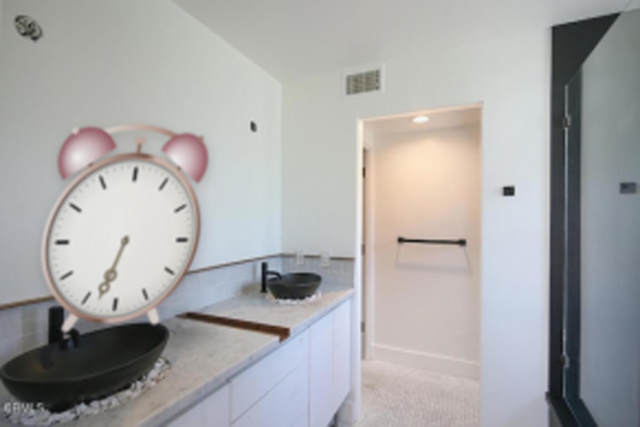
6:33
